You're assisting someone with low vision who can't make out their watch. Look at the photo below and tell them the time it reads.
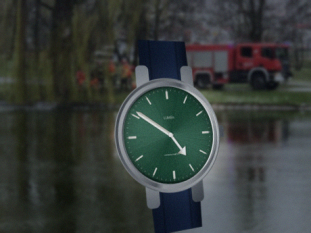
4:51
